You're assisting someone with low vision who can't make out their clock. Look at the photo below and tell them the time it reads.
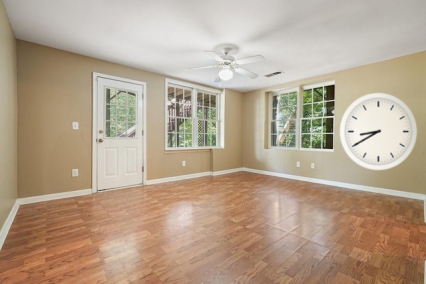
8:40
